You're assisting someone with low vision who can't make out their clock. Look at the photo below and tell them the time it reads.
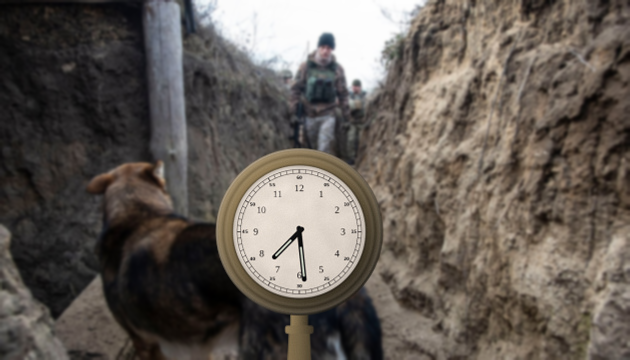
7:29
